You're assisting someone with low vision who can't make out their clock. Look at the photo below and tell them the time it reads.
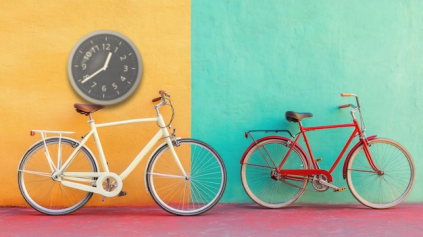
12:39
